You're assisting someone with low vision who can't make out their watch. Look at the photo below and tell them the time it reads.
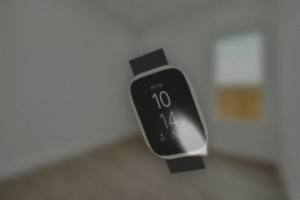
10:14
